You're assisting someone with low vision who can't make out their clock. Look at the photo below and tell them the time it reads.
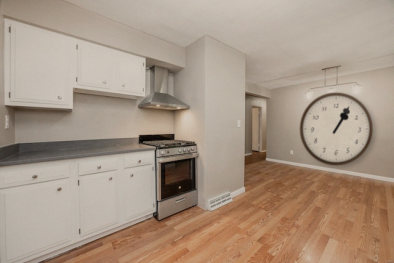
1:05
